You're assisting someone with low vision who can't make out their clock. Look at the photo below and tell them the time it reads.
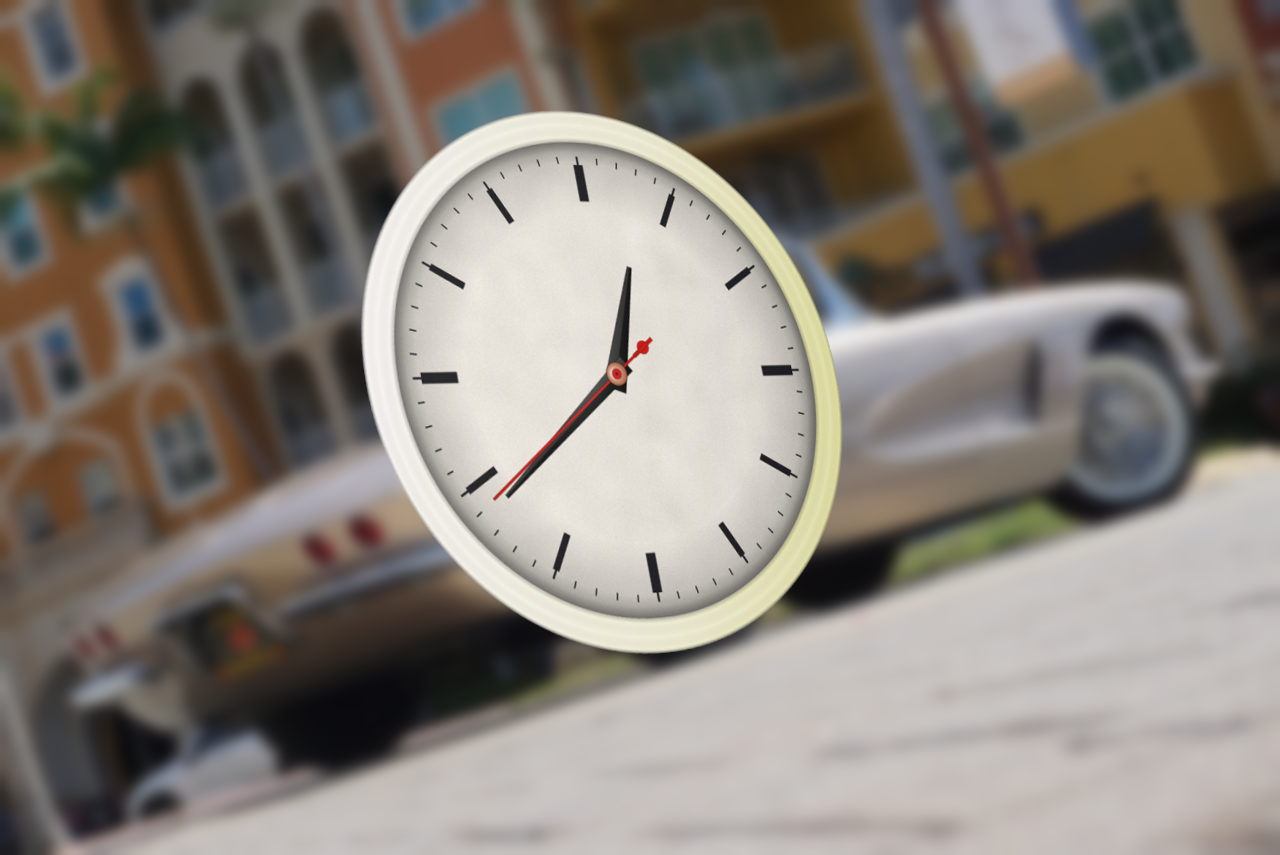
12:38:39
